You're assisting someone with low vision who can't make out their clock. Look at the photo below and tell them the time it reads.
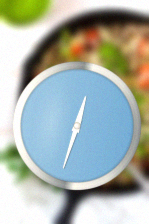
12:33
